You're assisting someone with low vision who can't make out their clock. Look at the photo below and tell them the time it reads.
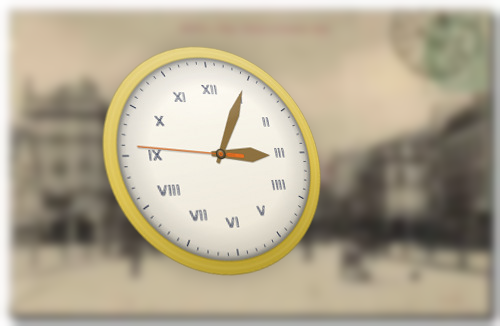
3:04:46
